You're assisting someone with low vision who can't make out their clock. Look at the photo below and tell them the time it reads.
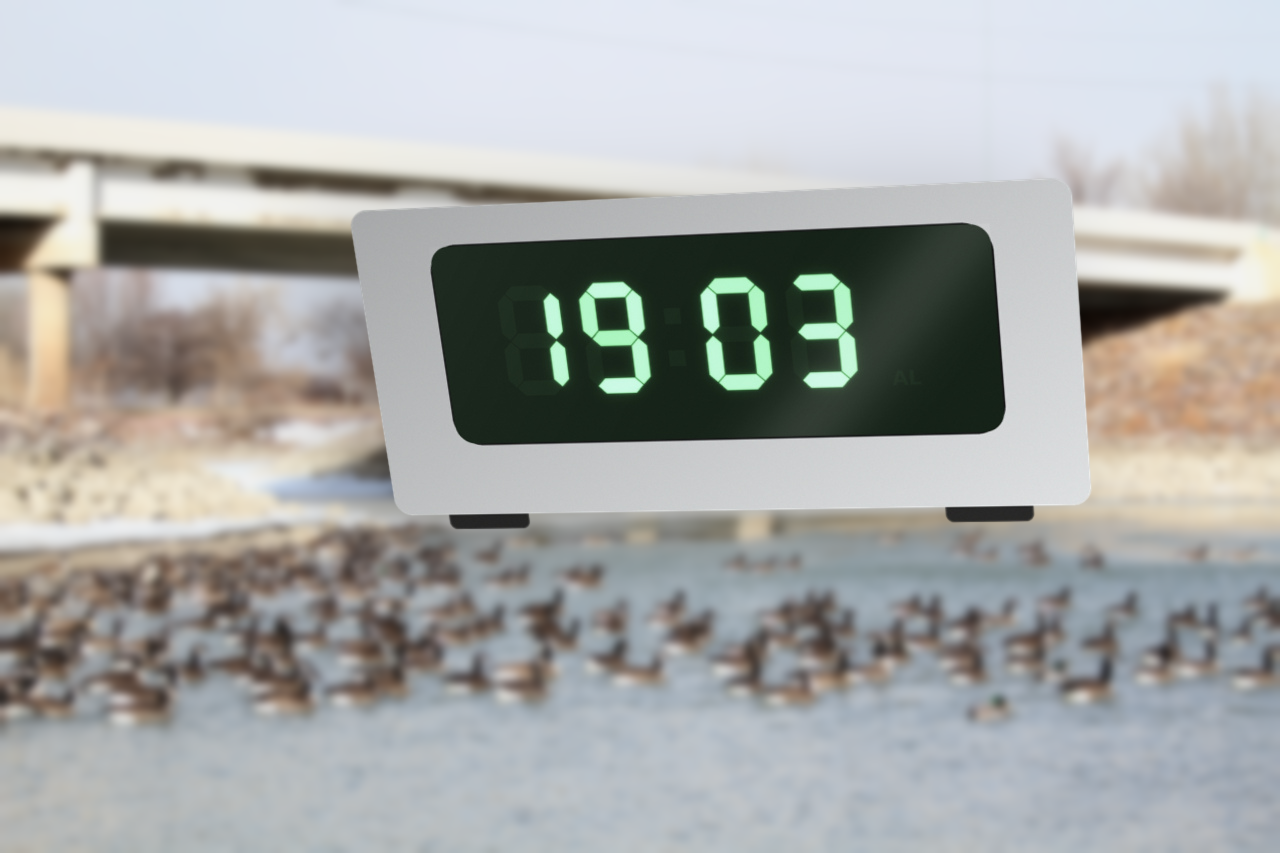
19:03
